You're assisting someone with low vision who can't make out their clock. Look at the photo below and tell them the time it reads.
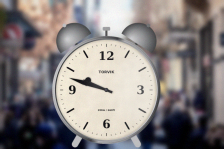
9:48
